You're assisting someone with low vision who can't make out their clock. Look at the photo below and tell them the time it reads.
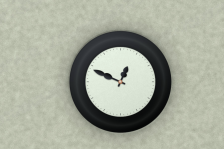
12:49
